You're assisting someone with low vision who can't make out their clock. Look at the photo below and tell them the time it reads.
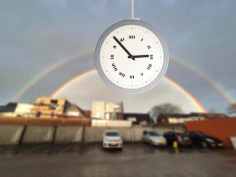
2:53
